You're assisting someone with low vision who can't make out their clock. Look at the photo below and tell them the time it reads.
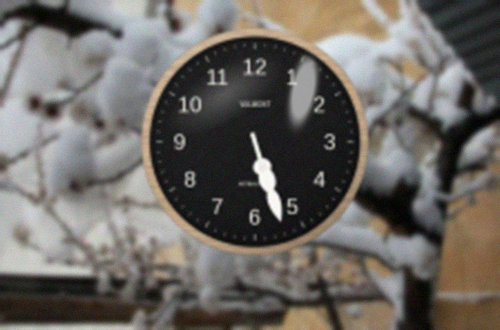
5:27
